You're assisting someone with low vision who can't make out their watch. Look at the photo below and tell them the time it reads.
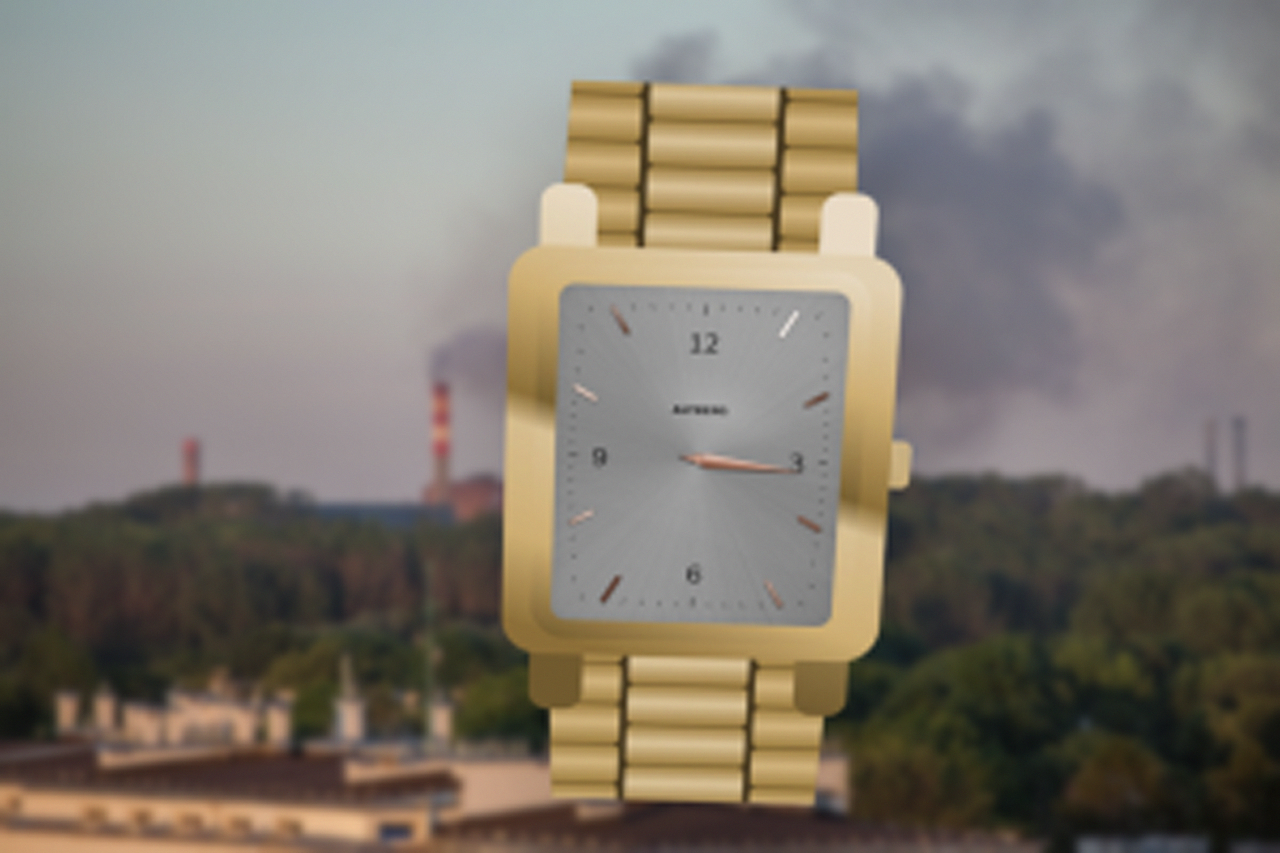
3:16
